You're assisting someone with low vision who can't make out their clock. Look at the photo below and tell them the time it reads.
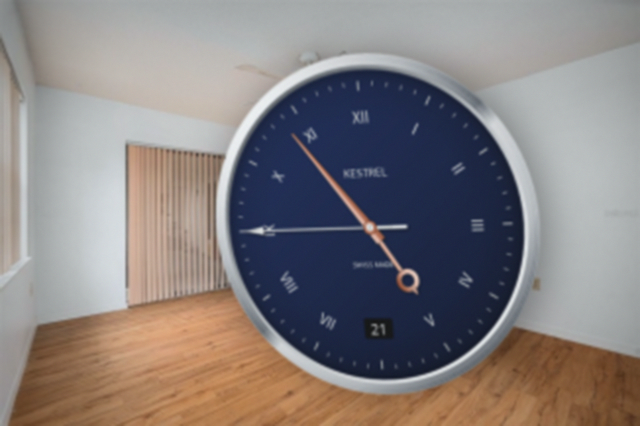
4:53:45
